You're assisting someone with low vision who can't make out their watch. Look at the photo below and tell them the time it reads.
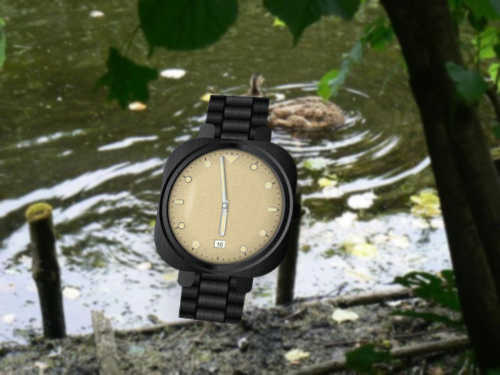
5:58
